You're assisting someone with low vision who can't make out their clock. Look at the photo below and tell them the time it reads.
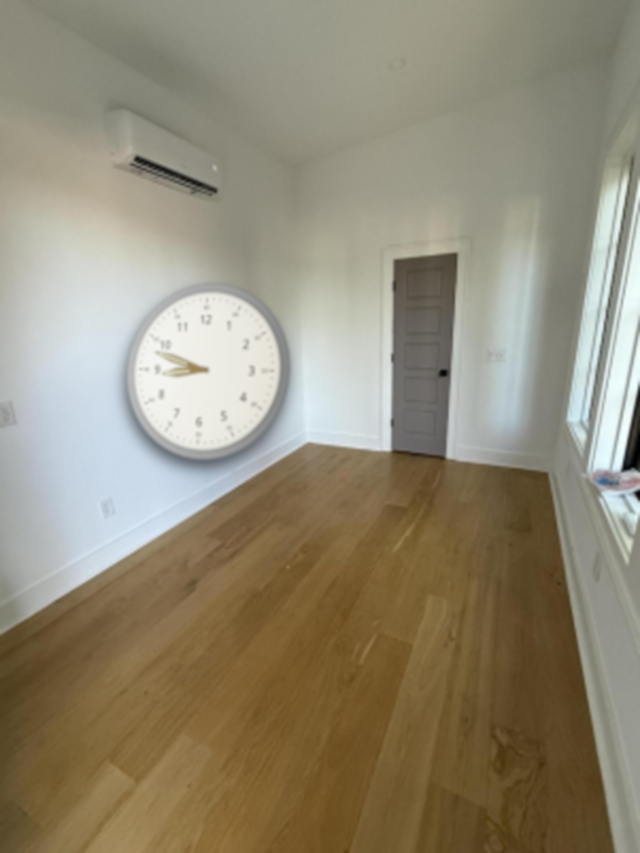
8:48
